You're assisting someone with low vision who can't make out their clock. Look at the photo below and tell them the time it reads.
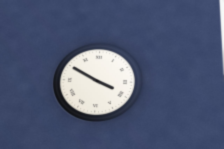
3:50
